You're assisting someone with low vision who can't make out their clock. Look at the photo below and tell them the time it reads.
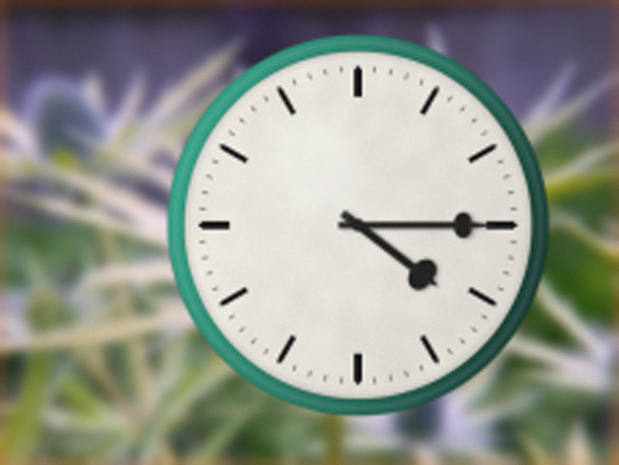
4:15
